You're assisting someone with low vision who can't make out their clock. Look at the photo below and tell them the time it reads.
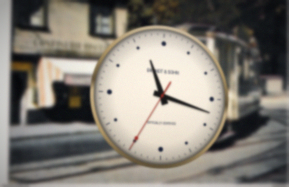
11:17:35
